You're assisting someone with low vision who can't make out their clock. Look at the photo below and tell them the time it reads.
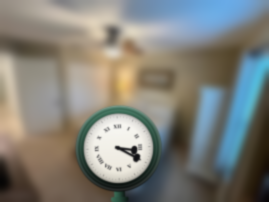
3:20
